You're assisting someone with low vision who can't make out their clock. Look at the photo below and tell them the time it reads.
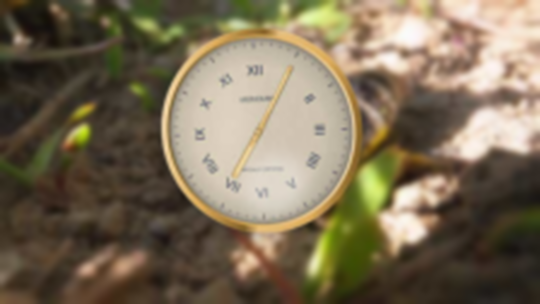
7:05
